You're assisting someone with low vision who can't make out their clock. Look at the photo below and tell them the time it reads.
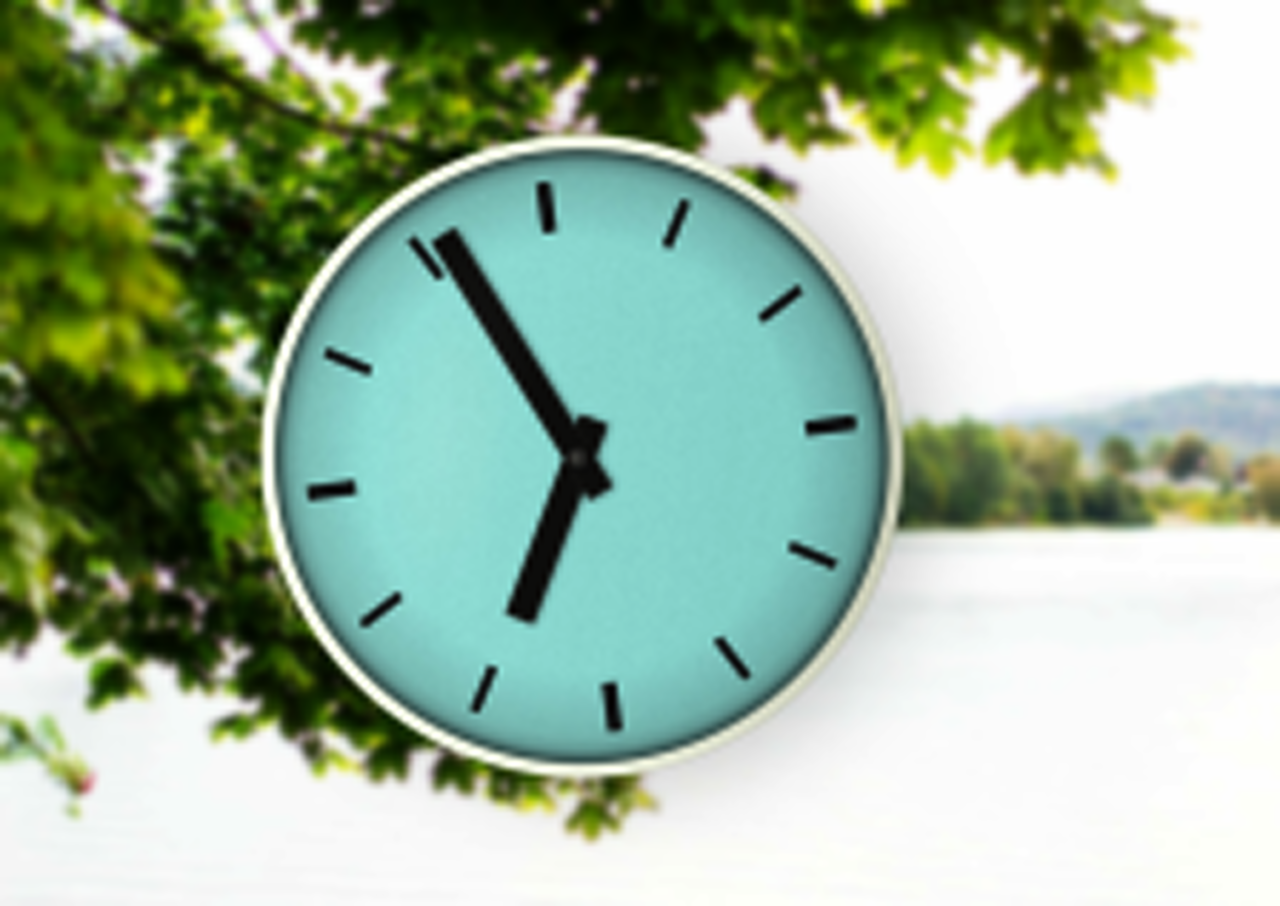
6:56
